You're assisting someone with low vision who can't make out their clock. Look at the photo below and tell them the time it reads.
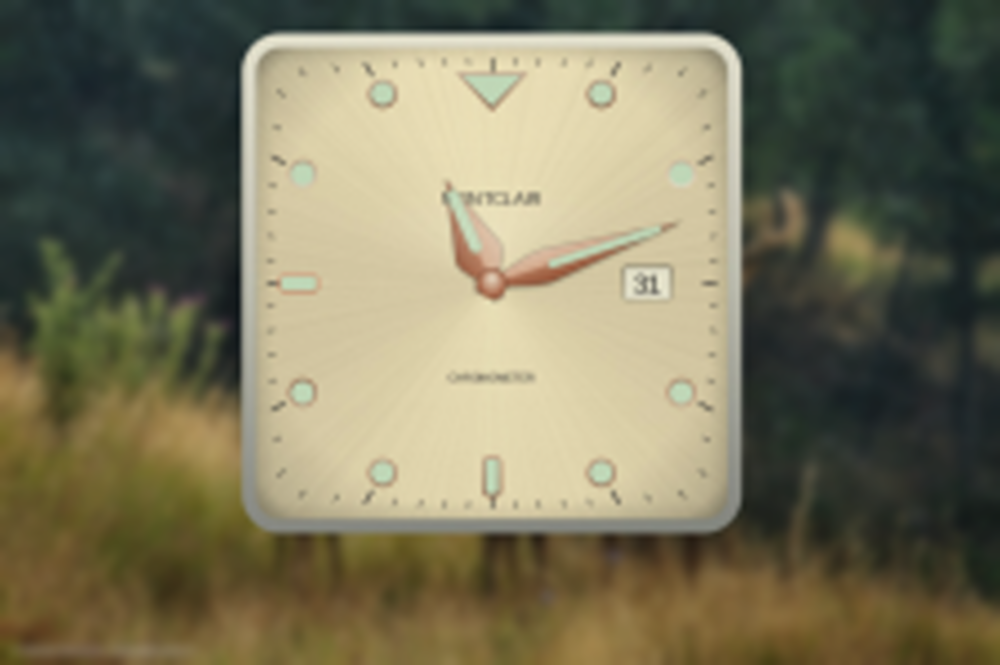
11:12
